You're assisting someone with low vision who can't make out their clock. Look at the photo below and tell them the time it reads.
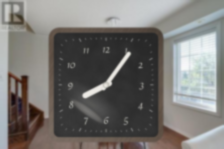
8:06
